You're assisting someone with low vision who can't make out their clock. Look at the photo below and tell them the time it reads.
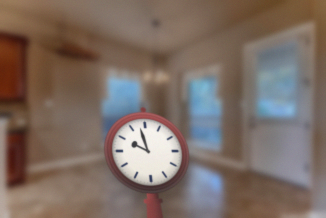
9:58
